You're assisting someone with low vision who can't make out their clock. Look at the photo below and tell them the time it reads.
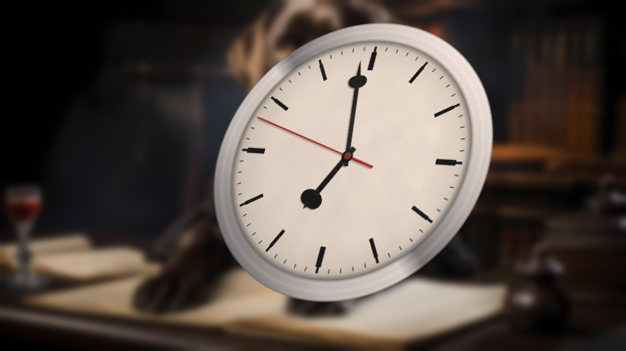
6:58:48
